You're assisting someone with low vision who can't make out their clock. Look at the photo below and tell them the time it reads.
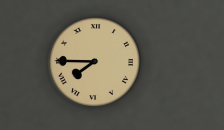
7:45
